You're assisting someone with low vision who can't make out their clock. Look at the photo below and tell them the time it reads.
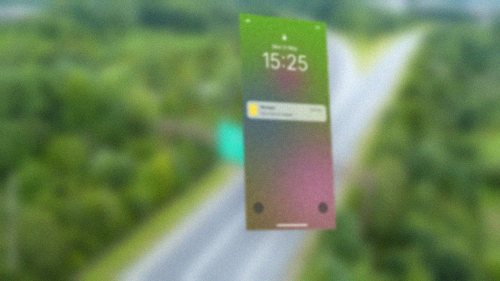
15:25
